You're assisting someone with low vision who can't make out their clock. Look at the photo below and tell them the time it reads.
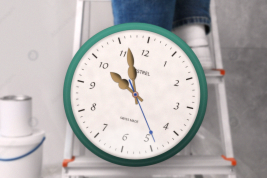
9:56:24
